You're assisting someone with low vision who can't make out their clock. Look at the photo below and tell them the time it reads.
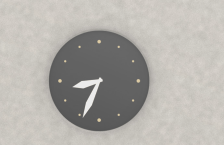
8:34
